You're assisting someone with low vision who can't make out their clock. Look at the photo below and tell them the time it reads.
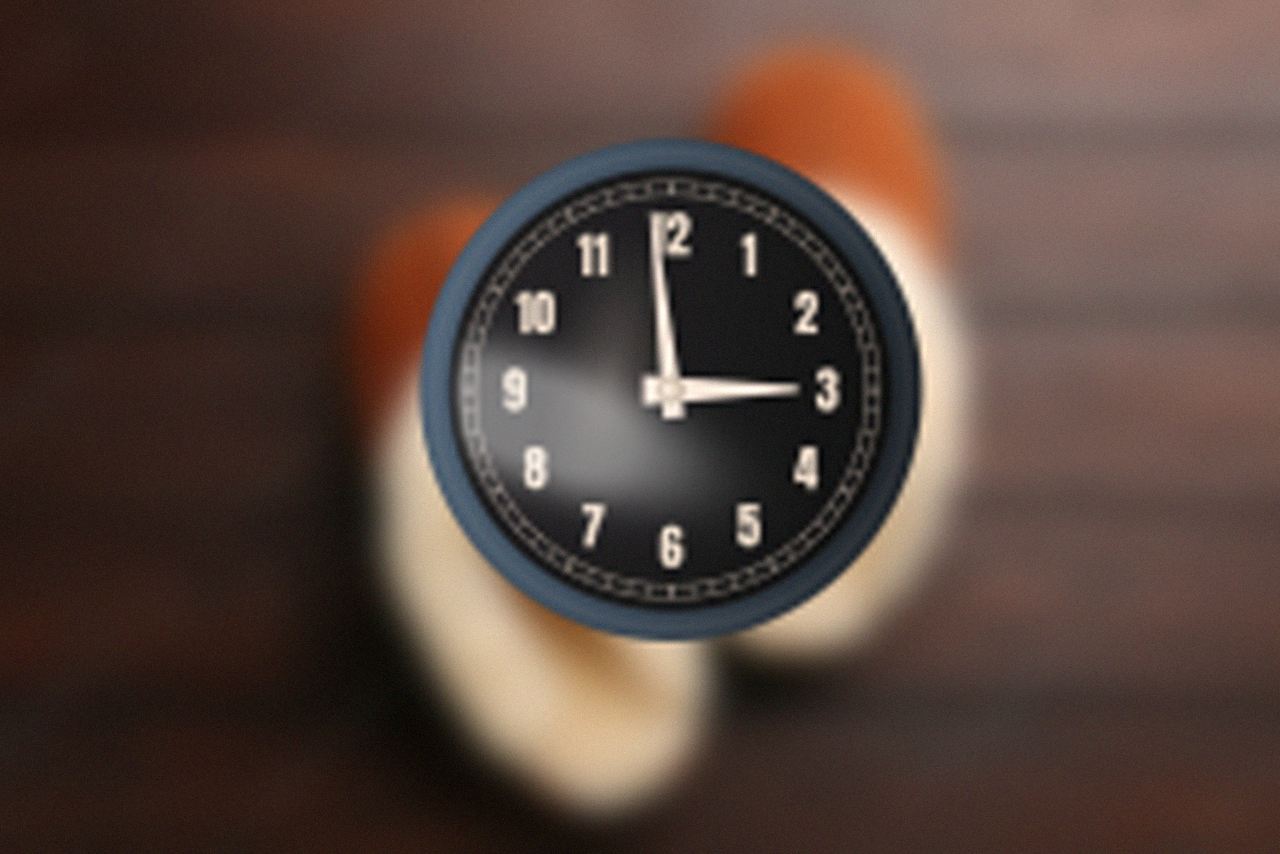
2:59
